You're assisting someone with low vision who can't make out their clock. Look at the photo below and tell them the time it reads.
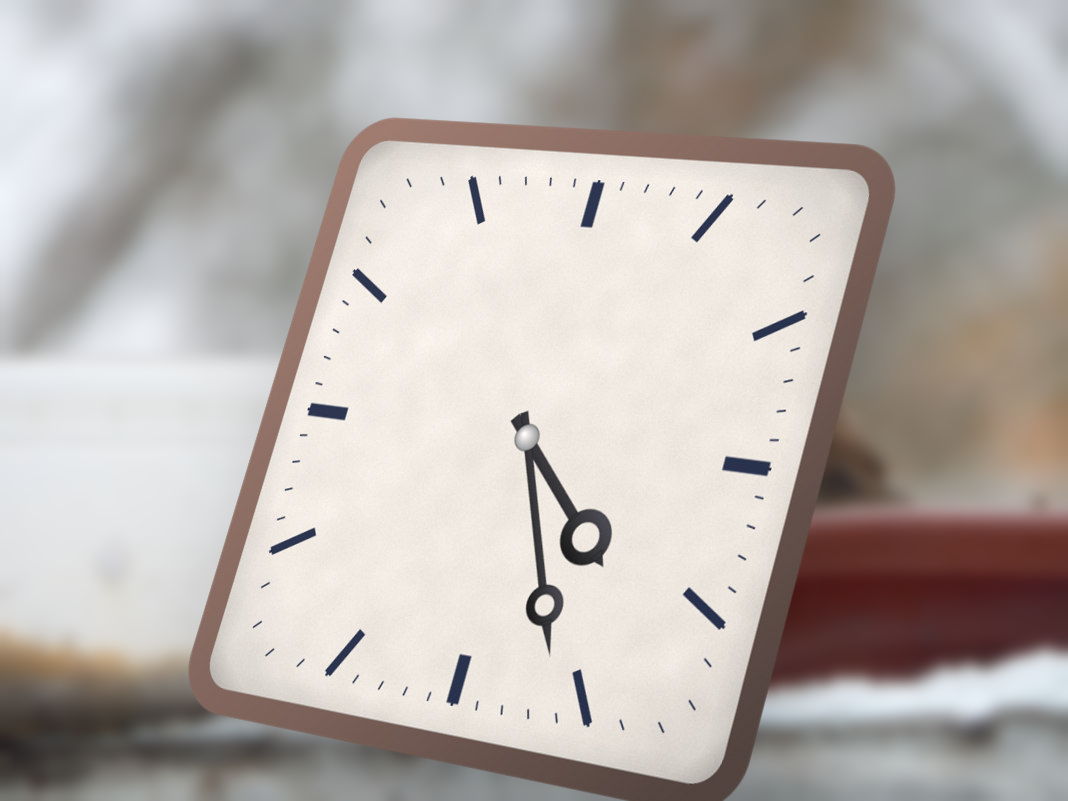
4:26
